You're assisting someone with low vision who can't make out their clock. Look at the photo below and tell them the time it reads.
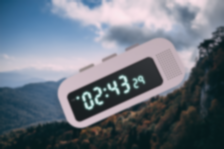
2:43
